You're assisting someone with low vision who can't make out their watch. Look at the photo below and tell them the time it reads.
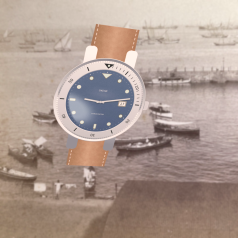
9:13
